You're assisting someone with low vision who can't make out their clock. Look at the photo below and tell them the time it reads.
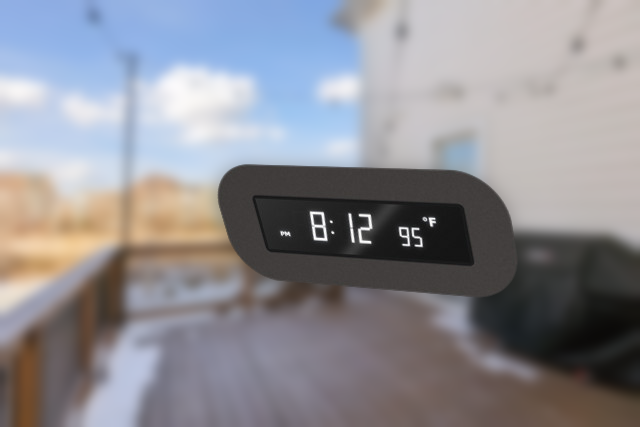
8:12
